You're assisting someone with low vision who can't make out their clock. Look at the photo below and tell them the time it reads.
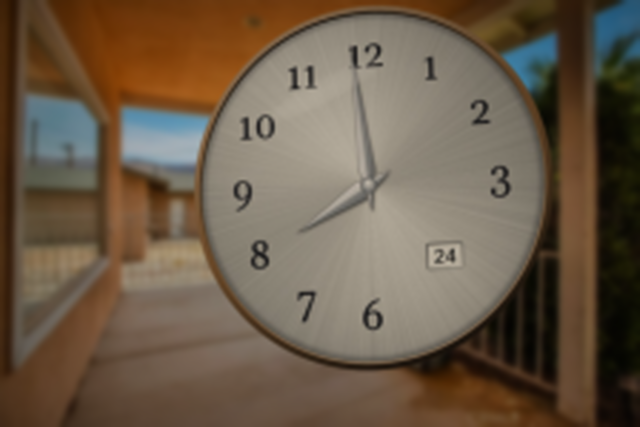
7:59
